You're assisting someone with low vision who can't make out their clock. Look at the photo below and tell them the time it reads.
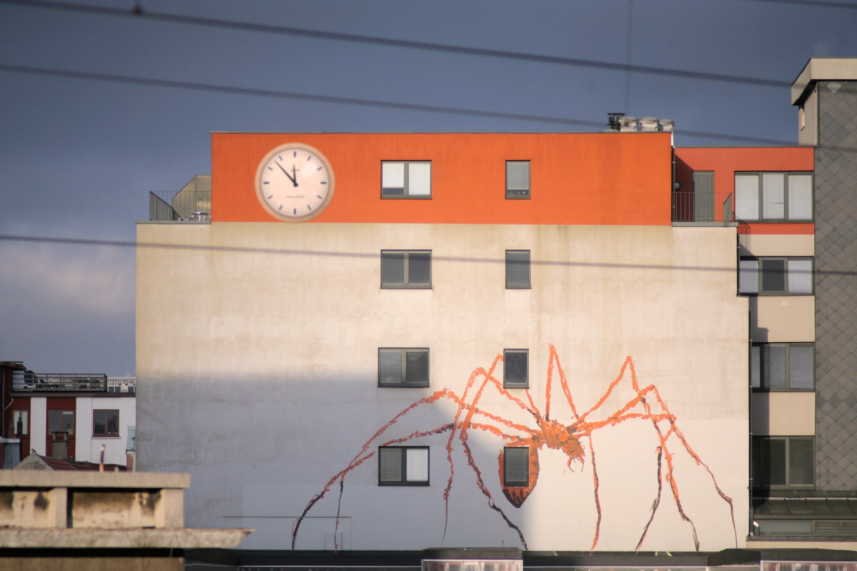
11:53
